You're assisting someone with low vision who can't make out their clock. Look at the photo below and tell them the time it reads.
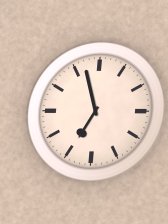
6:57
